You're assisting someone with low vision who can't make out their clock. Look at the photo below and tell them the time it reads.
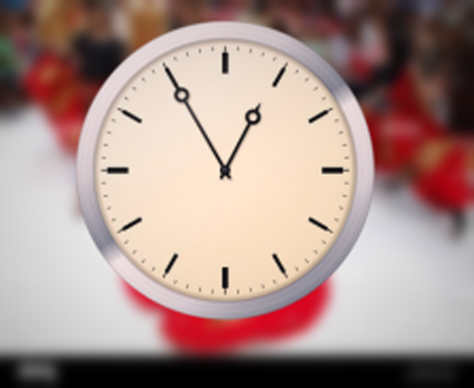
12:55
